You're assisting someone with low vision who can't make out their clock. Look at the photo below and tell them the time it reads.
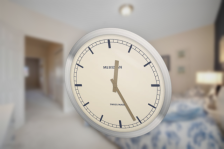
12:26
